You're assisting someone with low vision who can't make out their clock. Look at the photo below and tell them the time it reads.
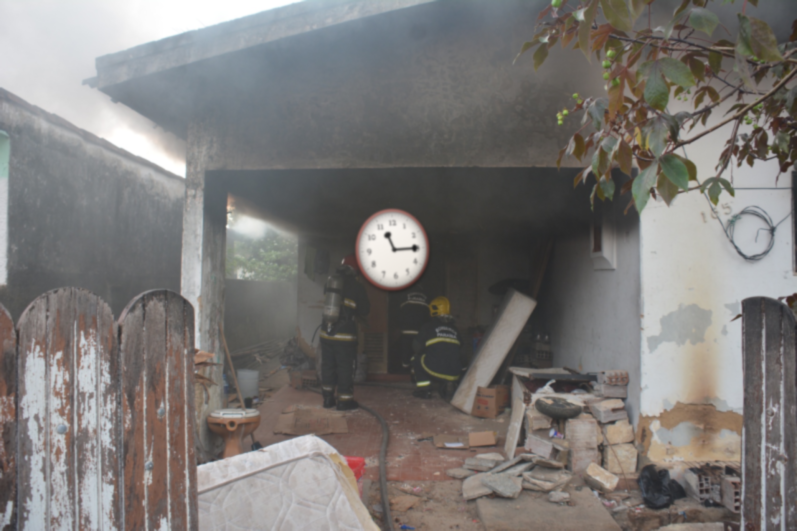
11:15
